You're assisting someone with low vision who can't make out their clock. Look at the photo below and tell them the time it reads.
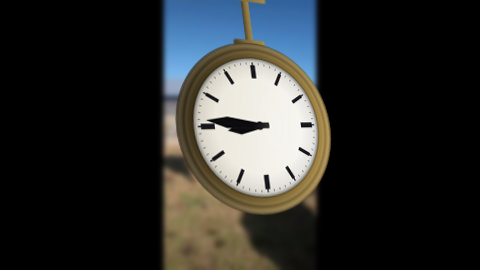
8:46
